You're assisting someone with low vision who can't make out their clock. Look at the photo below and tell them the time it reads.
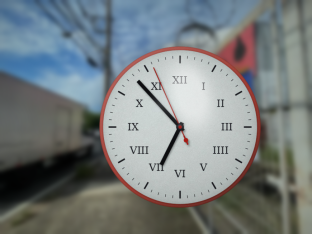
6:52:56
